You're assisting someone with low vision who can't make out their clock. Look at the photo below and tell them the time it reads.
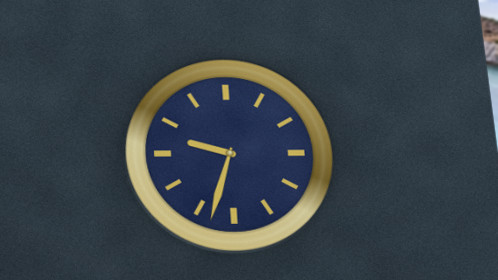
9:33
